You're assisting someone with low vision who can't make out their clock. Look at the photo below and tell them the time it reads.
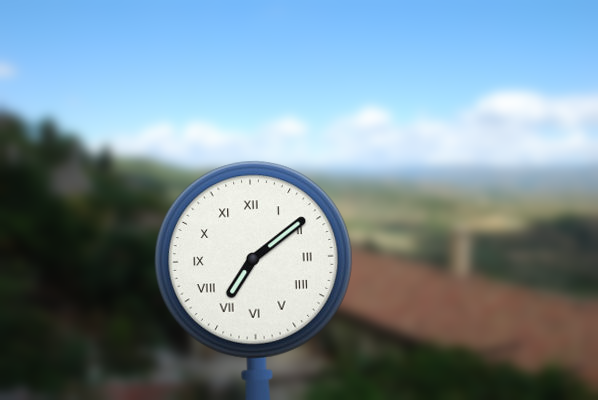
7:09
